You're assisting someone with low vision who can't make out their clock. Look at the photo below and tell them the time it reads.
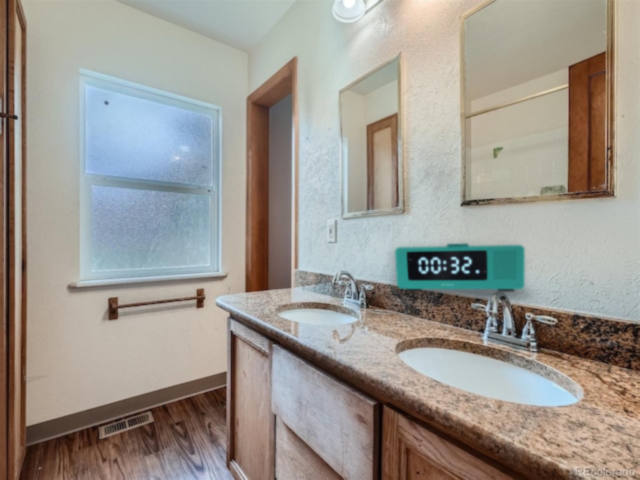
0:32
